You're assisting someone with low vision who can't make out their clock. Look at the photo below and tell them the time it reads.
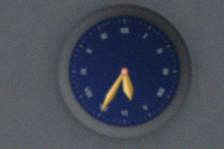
5:35
